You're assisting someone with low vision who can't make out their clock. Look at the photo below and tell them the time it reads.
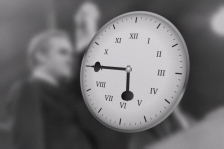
5:45
